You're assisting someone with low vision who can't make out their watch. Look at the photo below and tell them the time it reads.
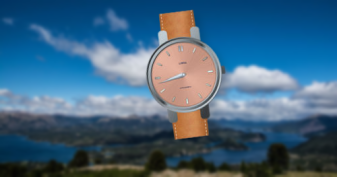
8:43
